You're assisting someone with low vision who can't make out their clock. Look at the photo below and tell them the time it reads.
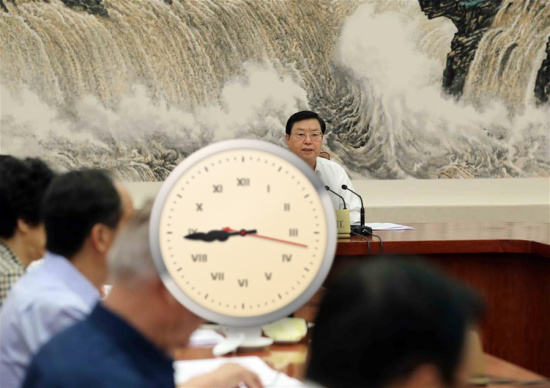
8:44:17
